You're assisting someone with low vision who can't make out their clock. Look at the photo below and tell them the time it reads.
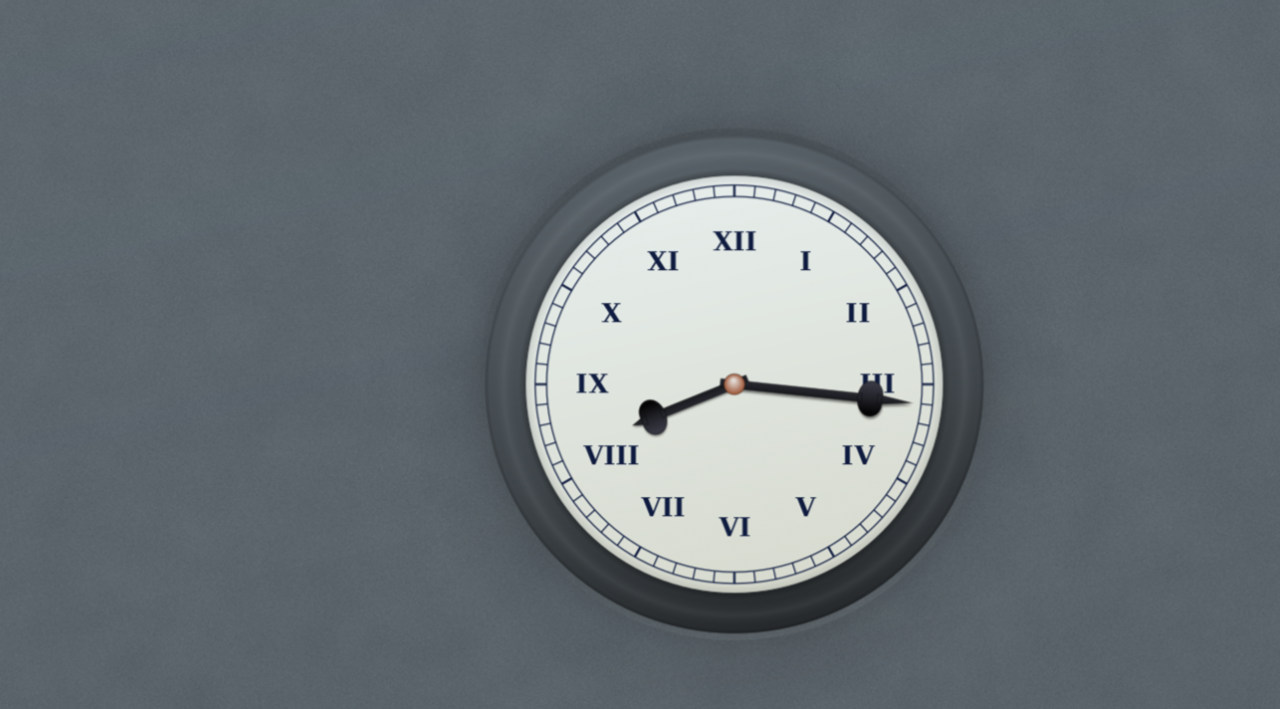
8:16
